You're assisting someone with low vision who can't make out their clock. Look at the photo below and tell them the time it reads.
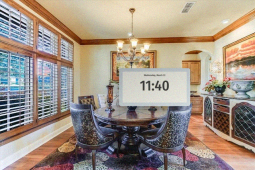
11:40
